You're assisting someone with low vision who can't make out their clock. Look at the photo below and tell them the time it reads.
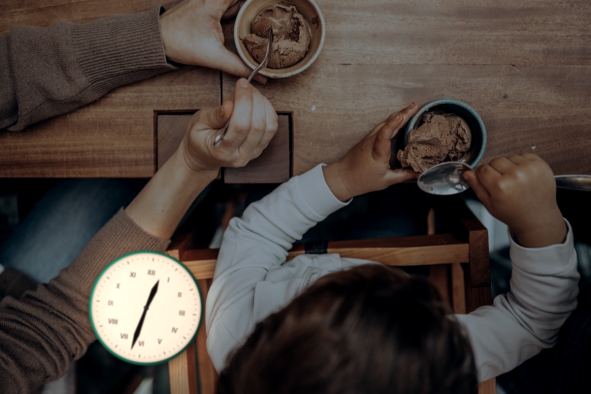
12:32
